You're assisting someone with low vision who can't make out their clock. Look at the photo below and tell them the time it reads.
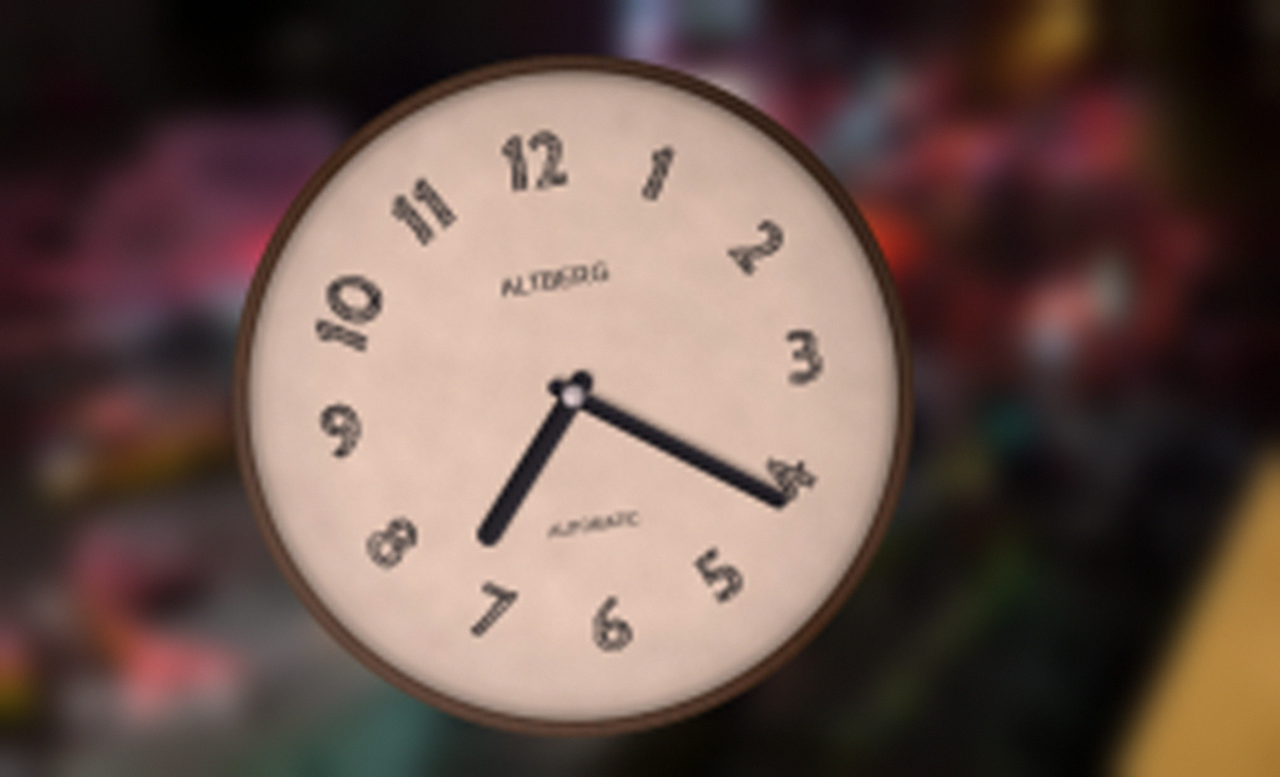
7:21
